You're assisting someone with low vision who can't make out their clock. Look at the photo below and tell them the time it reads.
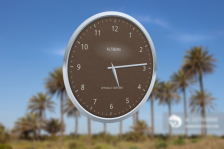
5:14
